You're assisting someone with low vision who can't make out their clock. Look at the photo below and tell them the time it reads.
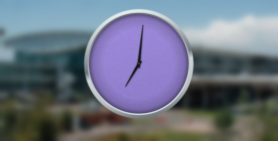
7:01
